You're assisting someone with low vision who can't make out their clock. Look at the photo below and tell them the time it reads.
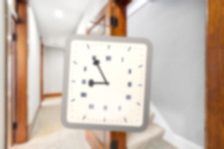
8:55
